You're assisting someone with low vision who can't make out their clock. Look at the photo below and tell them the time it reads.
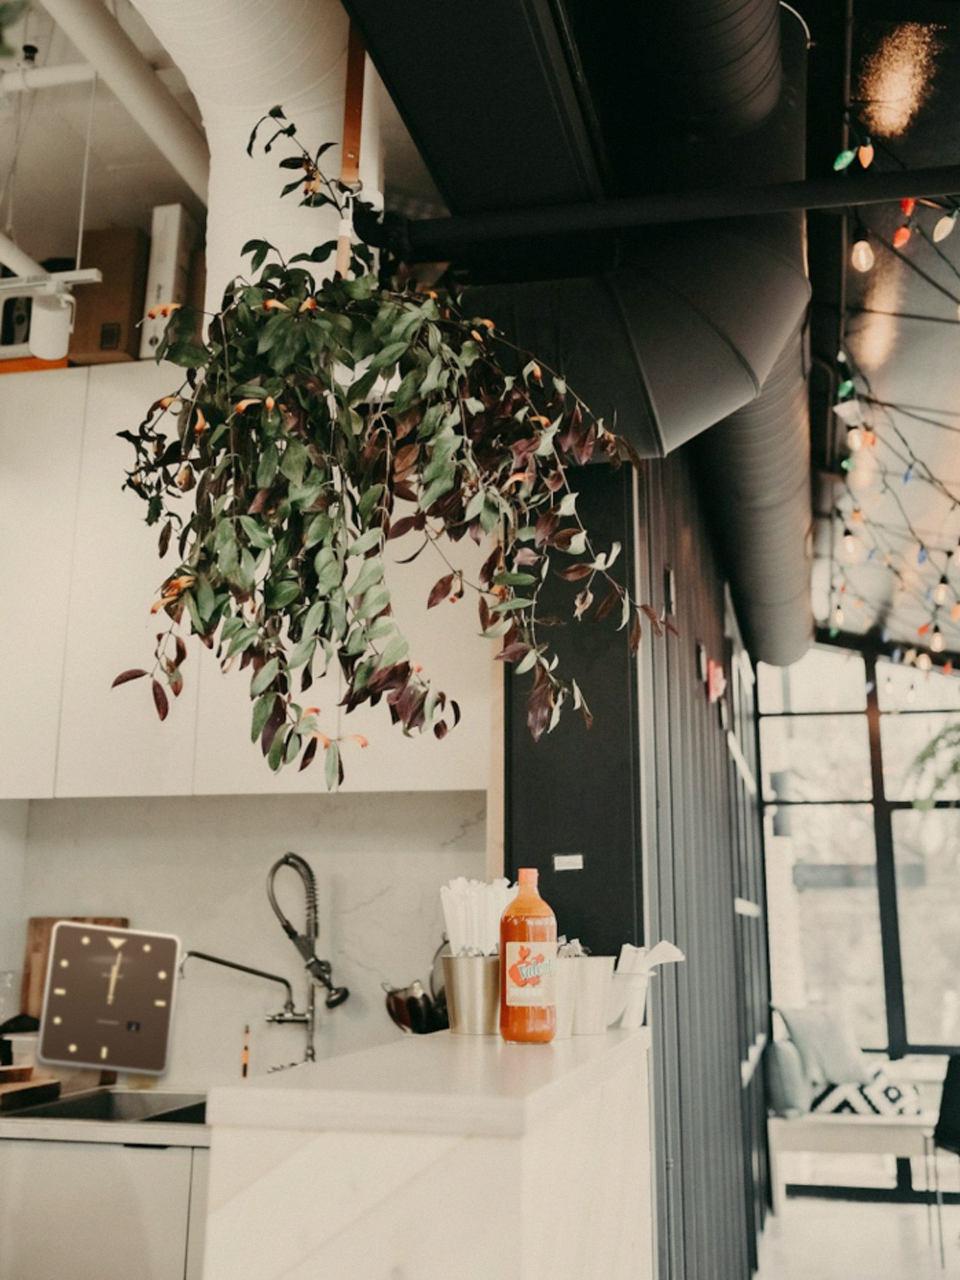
12:01
